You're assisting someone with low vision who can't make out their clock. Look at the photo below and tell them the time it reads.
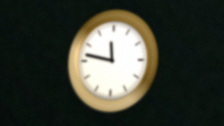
11:47
